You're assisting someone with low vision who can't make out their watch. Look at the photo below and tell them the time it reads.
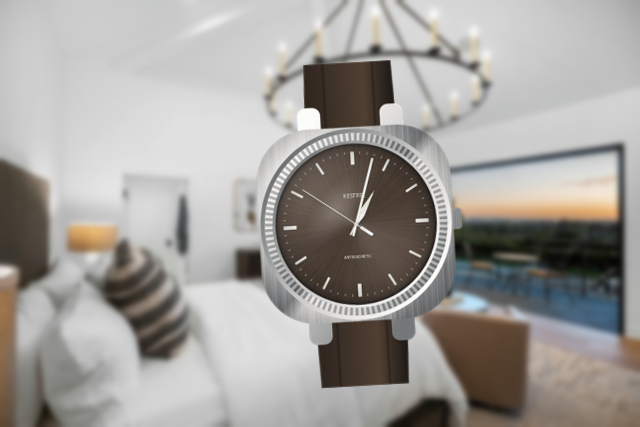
1:02:51
